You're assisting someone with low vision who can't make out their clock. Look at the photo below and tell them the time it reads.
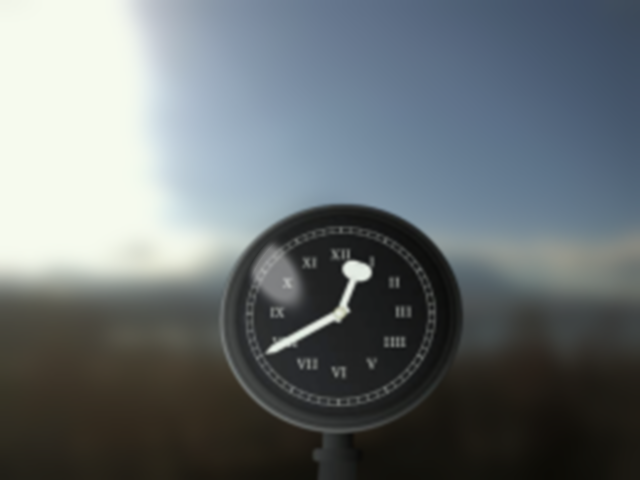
12:40
